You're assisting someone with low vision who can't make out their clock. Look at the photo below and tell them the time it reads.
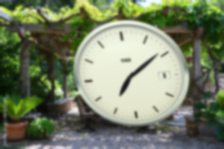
7:09
